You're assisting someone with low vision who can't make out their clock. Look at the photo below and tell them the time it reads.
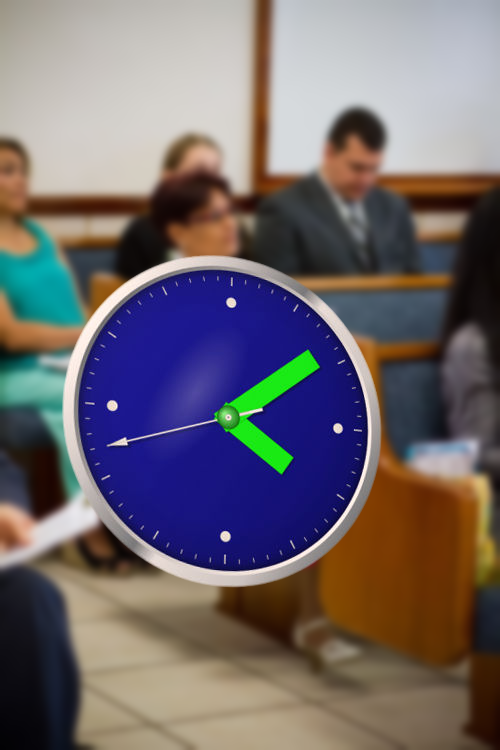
4:08:42
